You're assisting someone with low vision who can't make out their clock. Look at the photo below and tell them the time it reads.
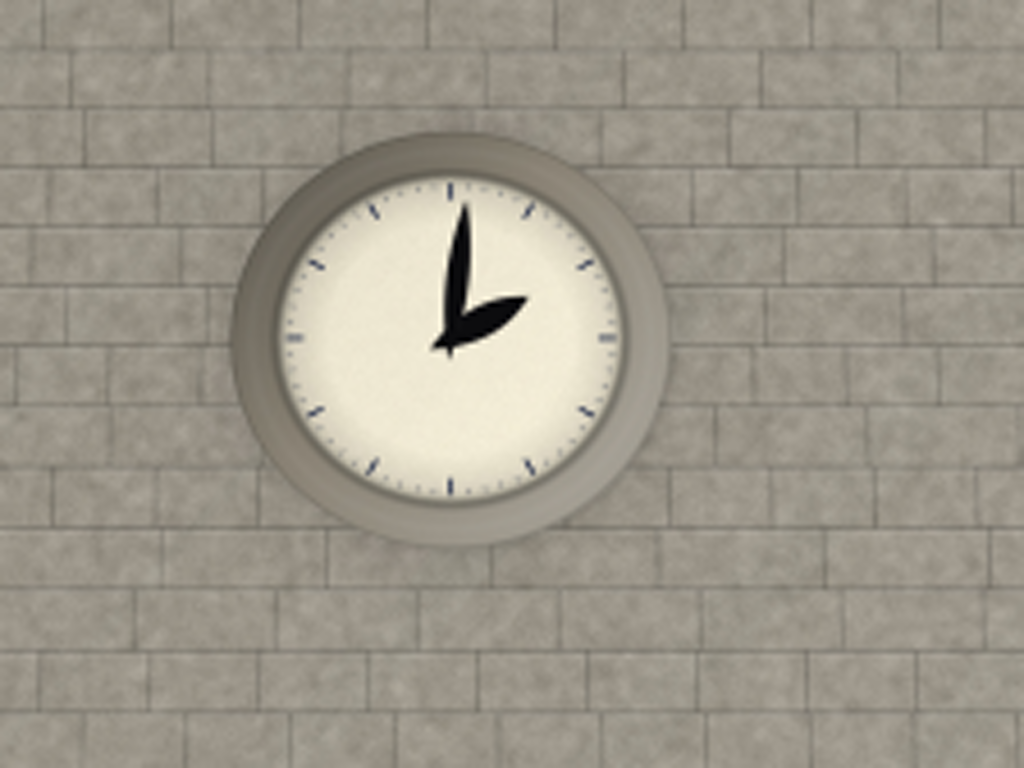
2:01
